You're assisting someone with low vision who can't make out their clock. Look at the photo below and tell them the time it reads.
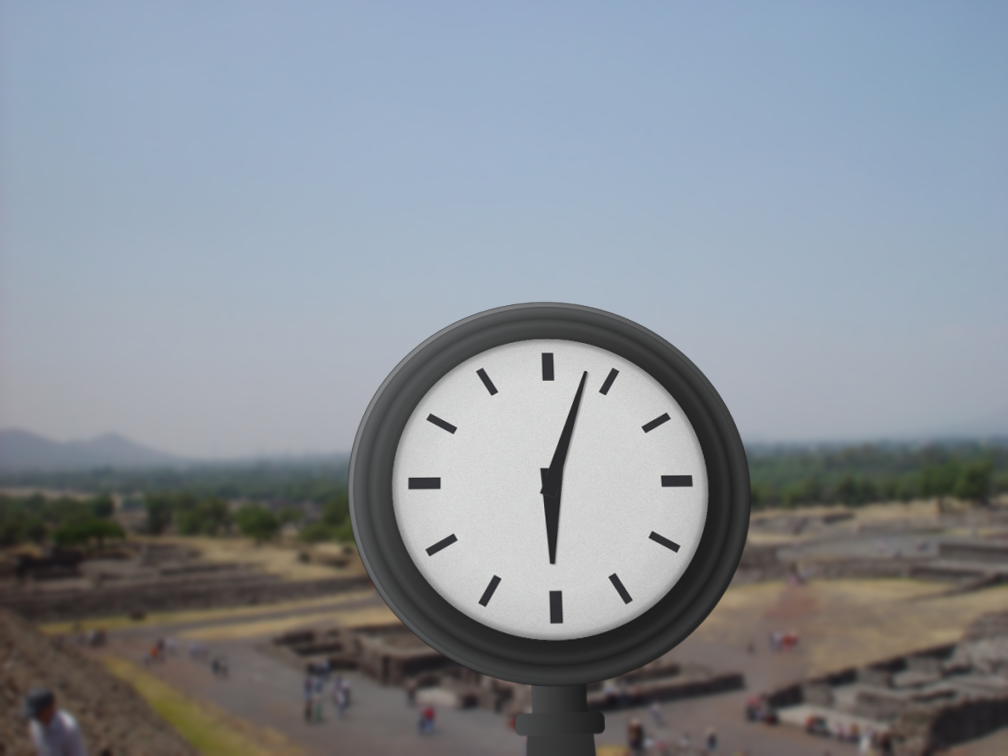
6:03
